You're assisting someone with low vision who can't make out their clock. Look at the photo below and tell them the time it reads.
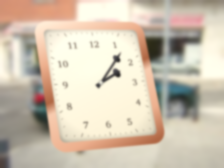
2:07
